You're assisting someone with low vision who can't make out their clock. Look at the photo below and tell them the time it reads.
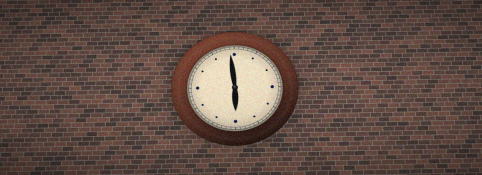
5:59
